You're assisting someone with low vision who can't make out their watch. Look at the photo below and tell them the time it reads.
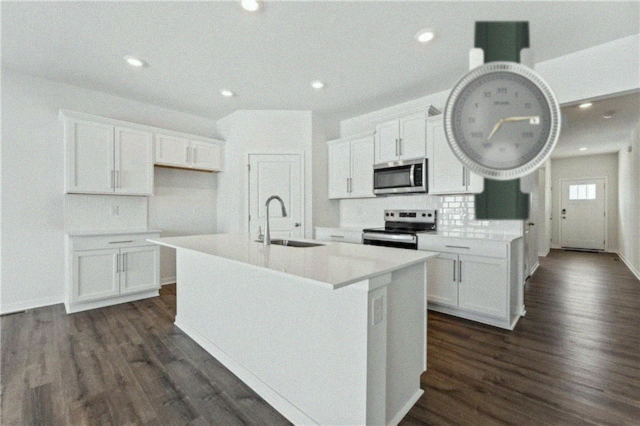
7:14
